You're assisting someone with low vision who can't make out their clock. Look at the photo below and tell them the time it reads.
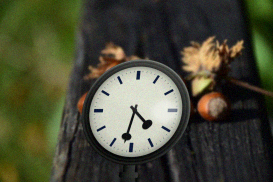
4:32
